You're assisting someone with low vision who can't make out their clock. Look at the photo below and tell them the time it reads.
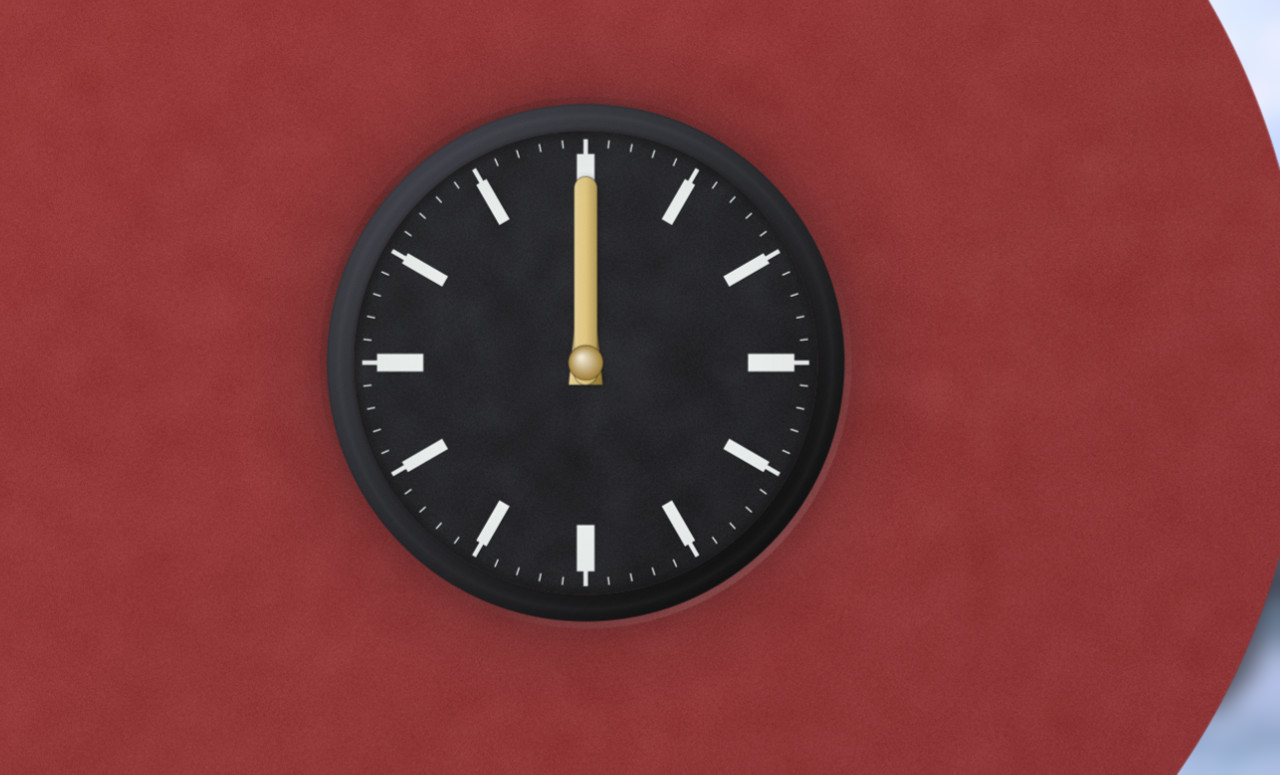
12:00
